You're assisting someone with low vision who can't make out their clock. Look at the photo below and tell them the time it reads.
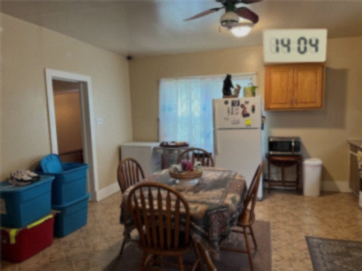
14:04
